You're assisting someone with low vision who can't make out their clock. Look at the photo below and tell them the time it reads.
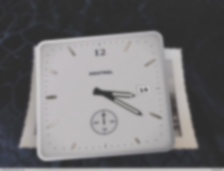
3:21
